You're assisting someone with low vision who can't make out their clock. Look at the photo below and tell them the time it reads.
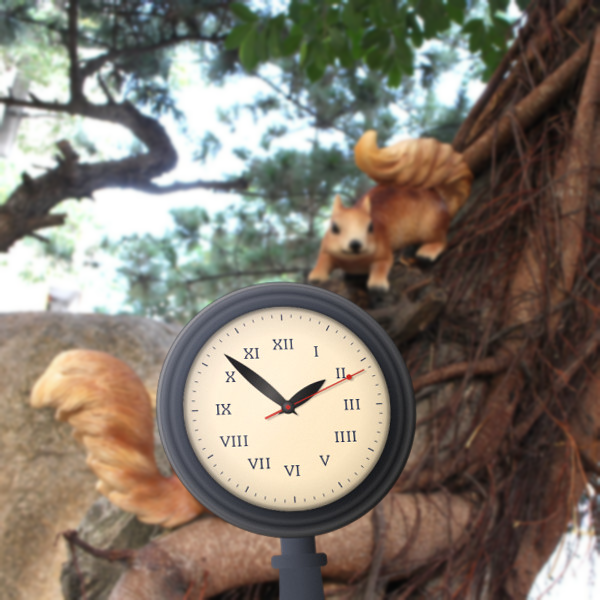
1:52:11
